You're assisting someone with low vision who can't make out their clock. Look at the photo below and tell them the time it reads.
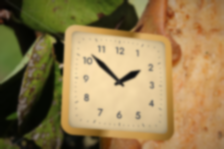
1:52
